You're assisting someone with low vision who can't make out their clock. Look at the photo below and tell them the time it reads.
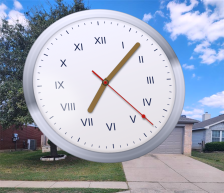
7:07:23
